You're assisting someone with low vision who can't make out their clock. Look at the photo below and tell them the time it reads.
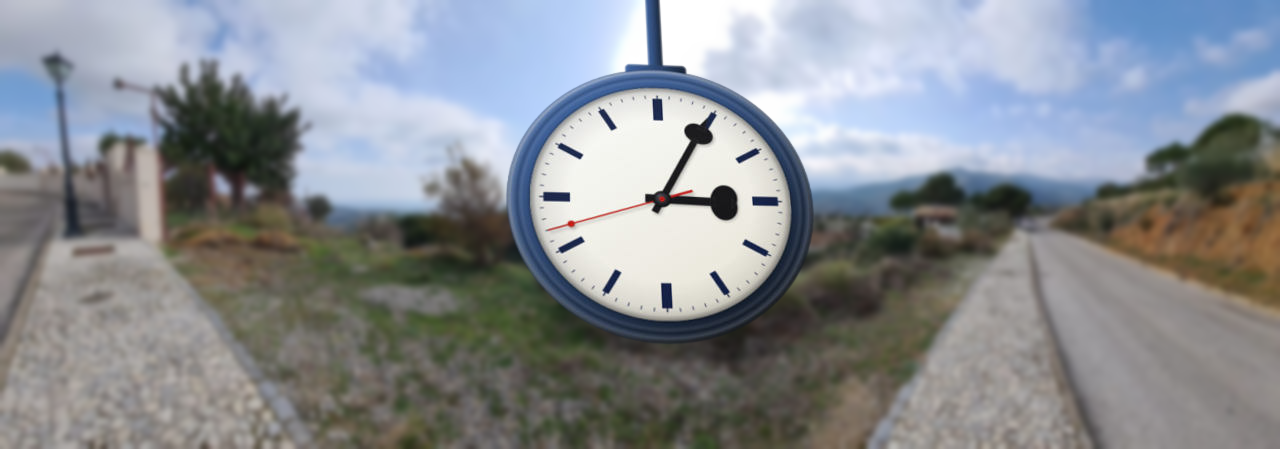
3:04:42
